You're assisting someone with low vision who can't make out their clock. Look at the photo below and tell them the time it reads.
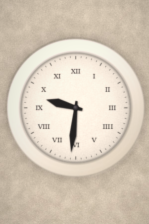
9:31
